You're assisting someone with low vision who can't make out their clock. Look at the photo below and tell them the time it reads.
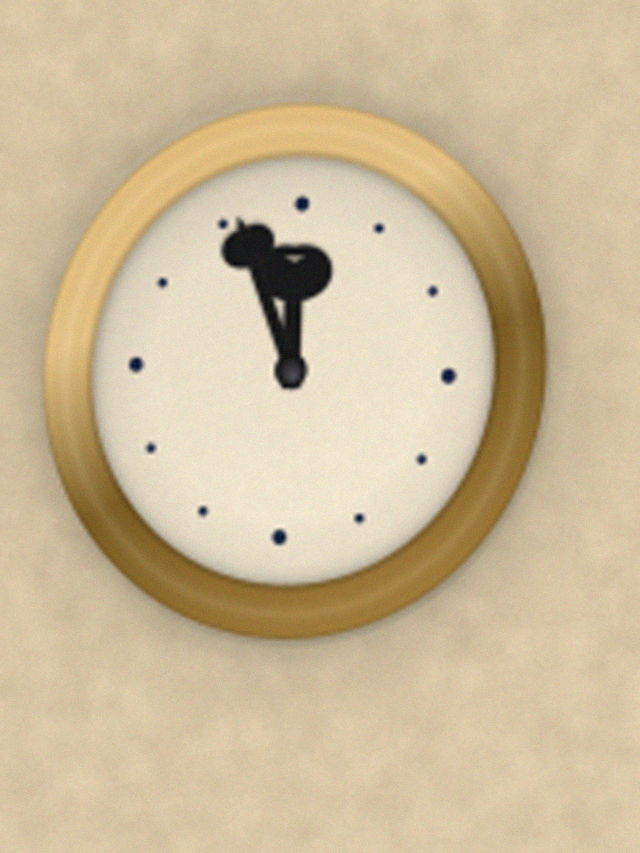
11:56
